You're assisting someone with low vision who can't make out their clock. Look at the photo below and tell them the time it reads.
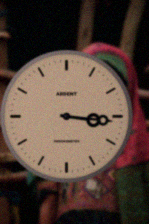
3:16
